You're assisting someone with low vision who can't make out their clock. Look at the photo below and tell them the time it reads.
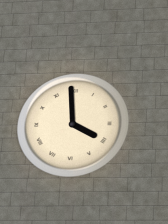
3:59
